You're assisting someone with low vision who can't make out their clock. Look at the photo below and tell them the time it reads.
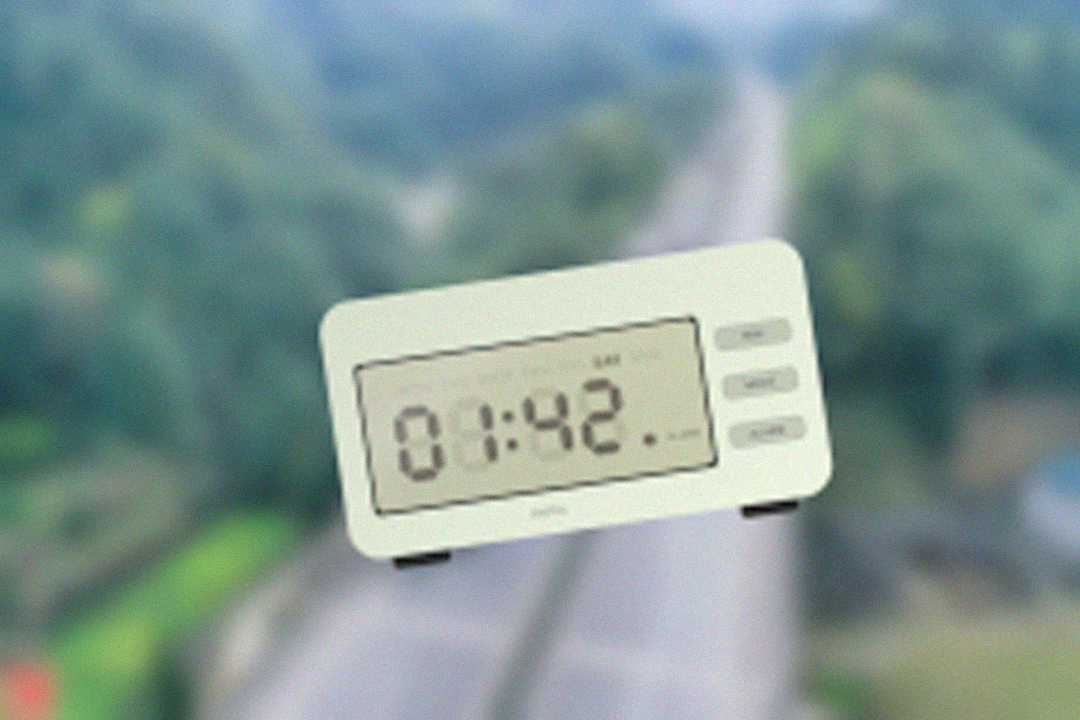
1:42
